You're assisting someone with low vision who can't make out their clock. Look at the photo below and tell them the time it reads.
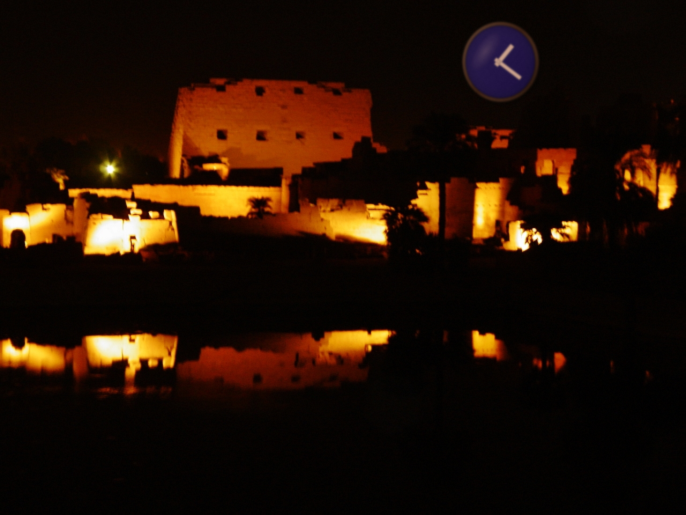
1:21
